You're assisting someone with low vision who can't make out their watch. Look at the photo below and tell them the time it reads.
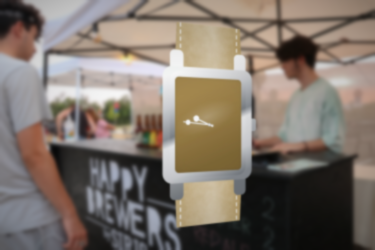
9:46
